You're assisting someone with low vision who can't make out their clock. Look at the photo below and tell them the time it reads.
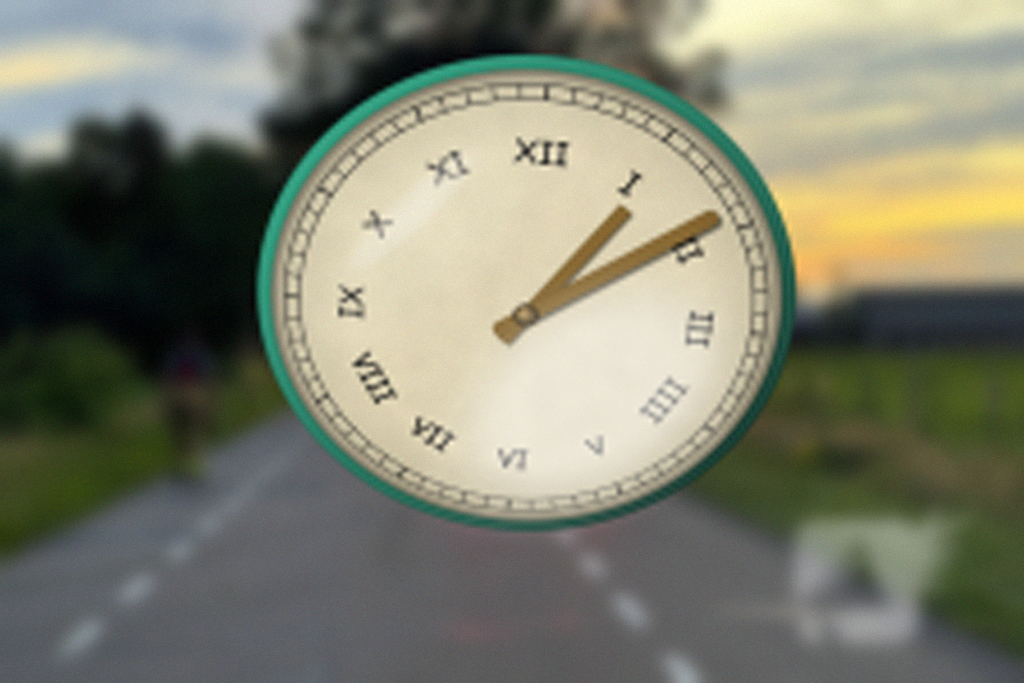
1:09
